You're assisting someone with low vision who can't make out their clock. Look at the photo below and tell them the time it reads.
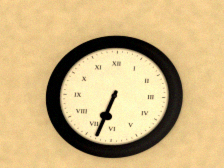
6:33
